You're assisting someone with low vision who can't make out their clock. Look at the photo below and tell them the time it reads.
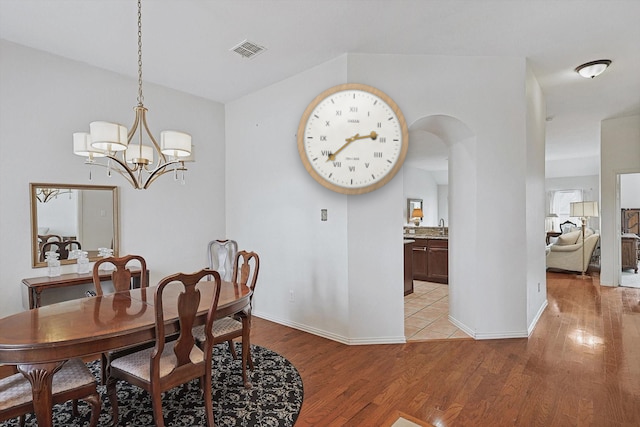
2:38
